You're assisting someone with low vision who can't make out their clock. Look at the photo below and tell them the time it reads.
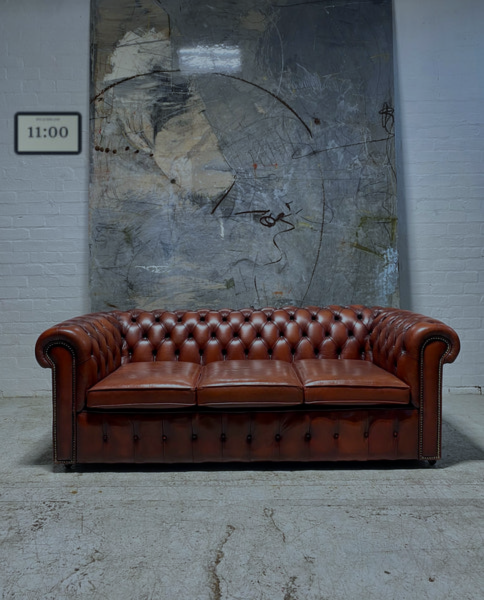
11:00
